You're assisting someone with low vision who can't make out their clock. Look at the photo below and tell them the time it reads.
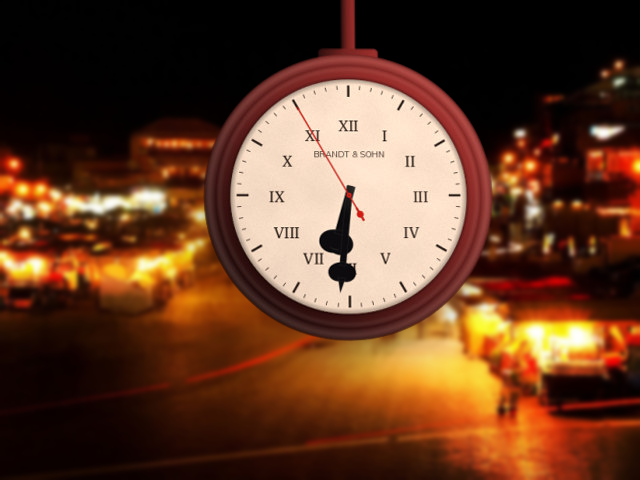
6:30:55
